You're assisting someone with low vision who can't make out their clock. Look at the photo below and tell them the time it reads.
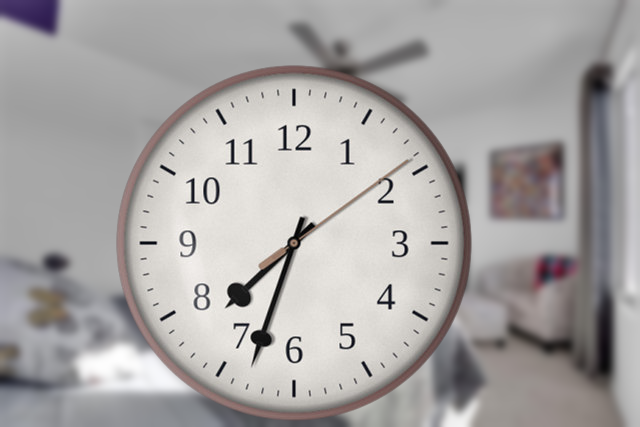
7:33:09
